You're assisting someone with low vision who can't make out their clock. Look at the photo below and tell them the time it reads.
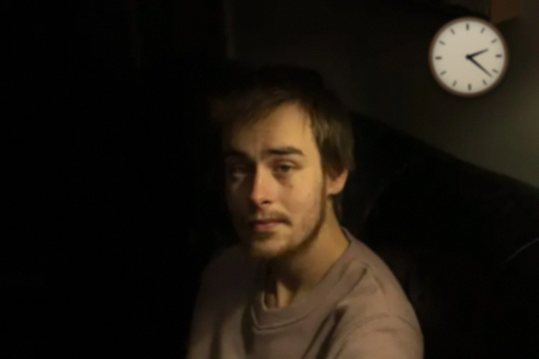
2:22
